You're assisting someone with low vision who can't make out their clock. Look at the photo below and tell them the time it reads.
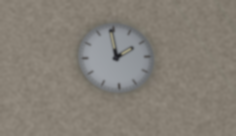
1:59
